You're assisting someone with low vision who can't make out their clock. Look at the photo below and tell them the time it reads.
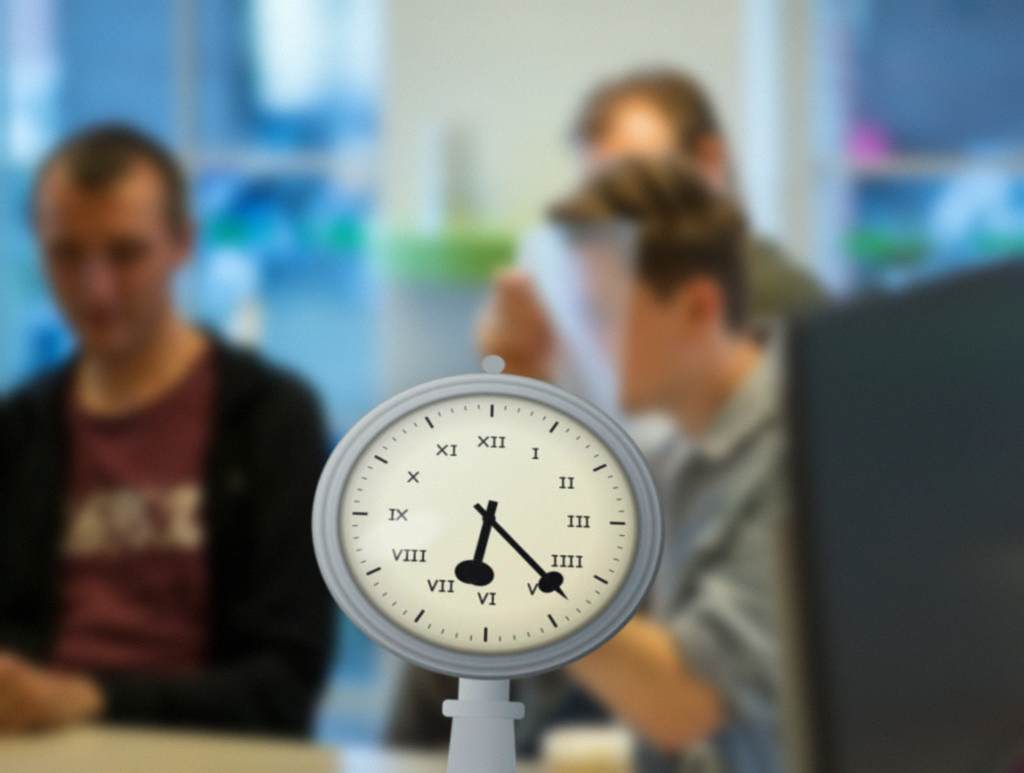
6:23
